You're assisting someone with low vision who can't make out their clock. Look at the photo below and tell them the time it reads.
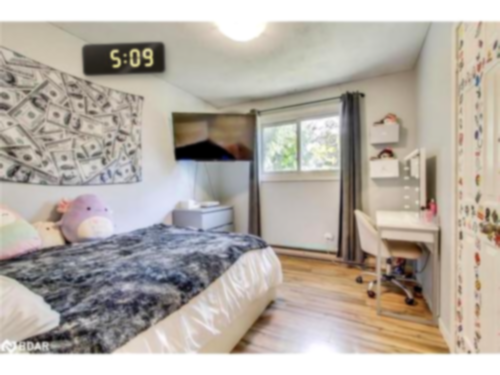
5:09
